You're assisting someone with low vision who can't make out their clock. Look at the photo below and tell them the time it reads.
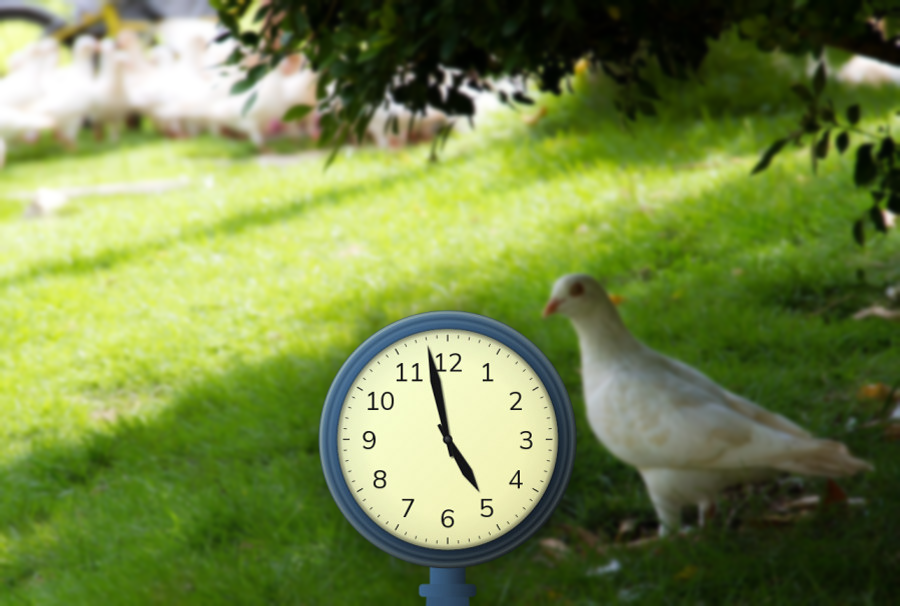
4:58
